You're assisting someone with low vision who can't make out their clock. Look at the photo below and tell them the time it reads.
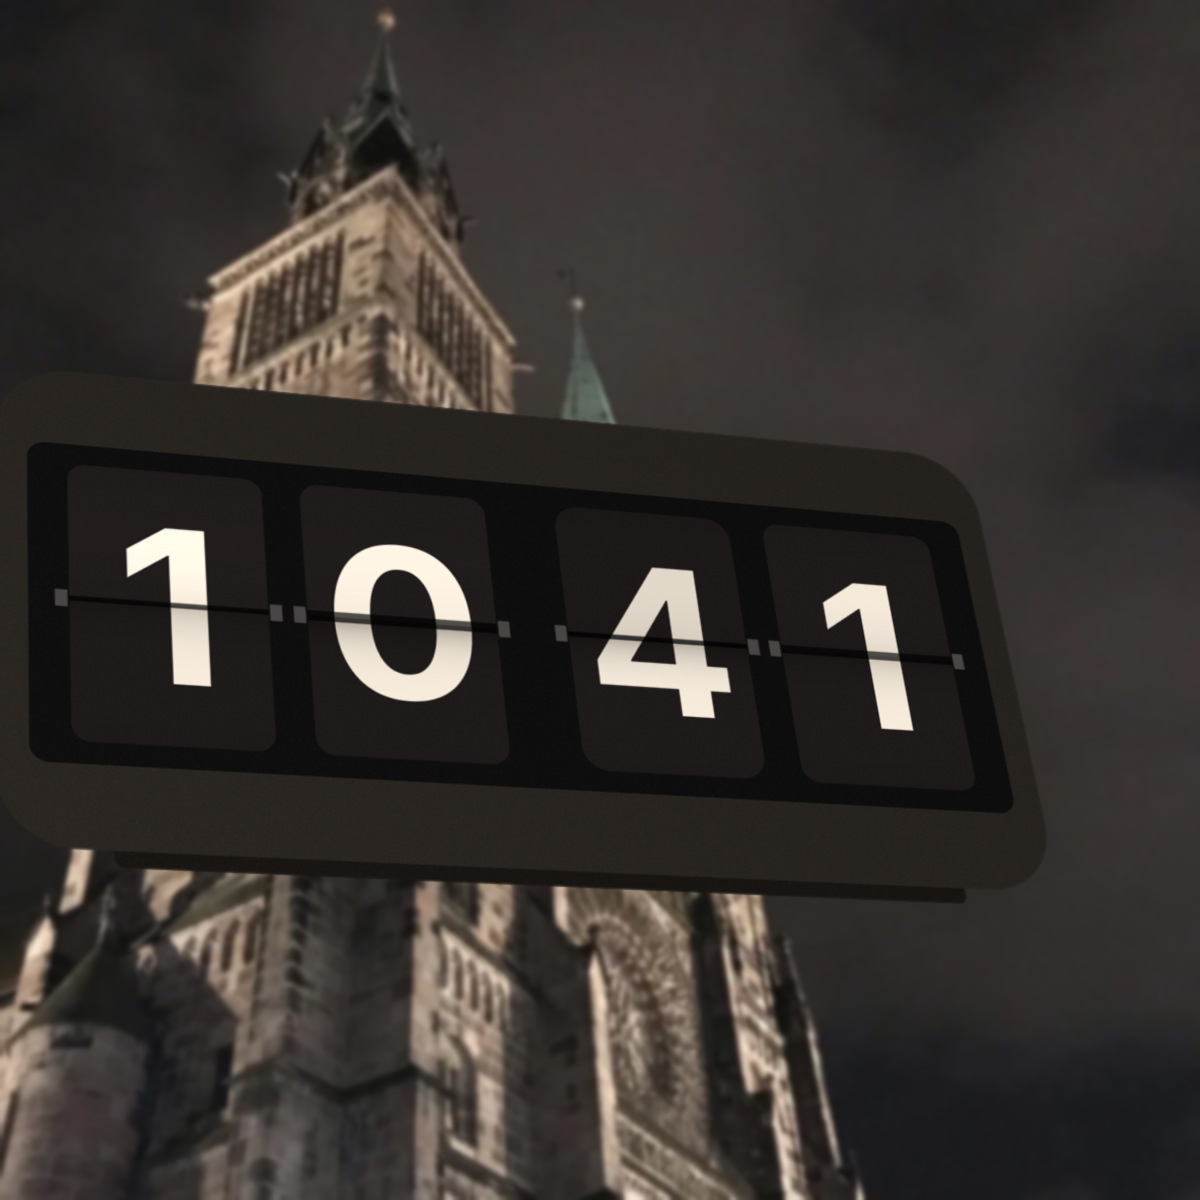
10:41
